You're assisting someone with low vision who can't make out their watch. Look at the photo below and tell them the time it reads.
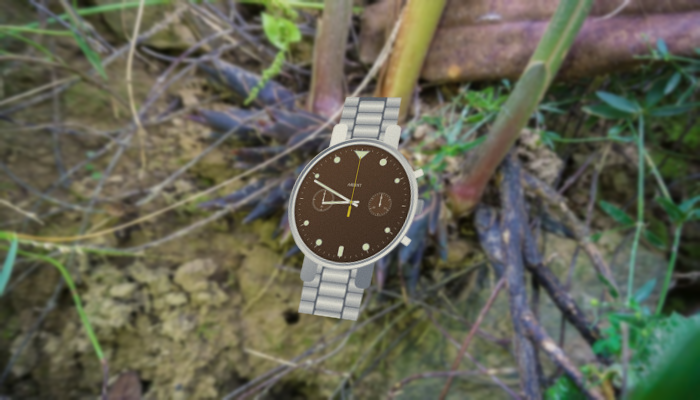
8:49
